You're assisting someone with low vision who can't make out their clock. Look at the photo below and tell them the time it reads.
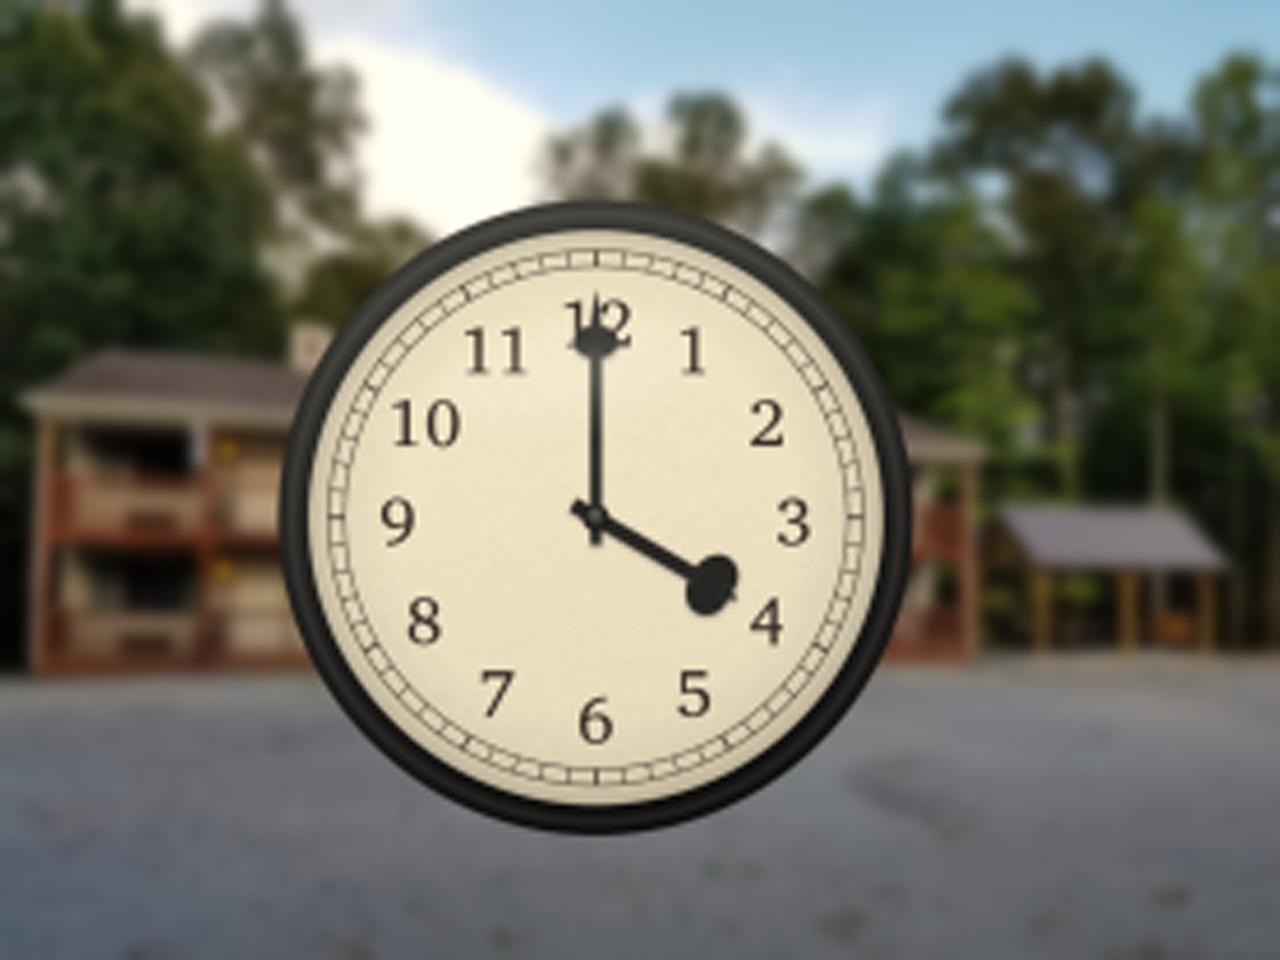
4:00
